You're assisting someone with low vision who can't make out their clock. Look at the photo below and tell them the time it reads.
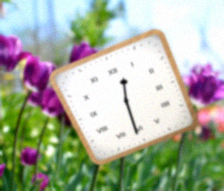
12:31
